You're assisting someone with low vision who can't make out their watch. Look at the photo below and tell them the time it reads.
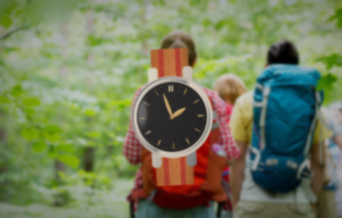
1:57
